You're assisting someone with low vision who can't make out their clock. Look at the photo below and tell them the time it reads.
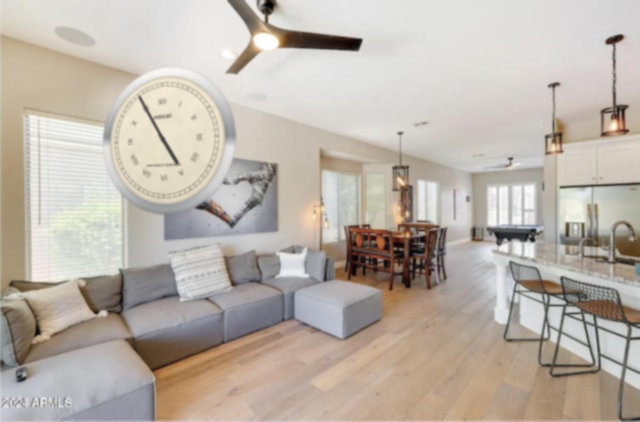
4:55
